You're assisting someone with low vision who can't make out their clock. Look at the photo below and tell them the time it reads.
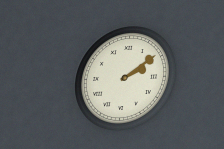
2:09
